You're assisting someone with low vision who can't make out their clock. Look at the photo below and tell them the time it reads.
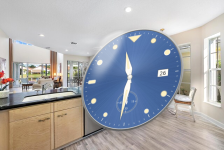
11:31
